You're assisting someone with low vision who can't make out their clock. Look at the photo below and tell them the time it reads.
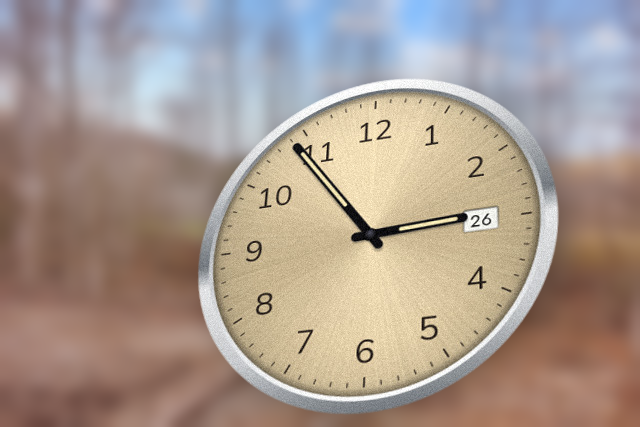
2:54
